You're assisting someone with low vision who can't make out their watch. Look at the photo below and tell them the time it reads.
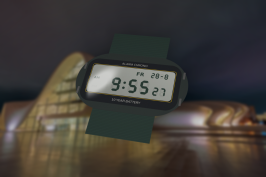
9:55:27
